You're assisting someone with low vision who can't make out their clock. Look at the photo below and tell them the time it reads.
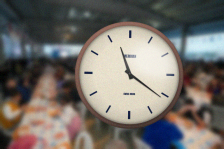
11:21
